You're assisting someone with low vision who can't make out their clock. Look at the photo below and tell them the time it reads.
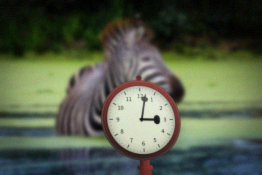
3:02
